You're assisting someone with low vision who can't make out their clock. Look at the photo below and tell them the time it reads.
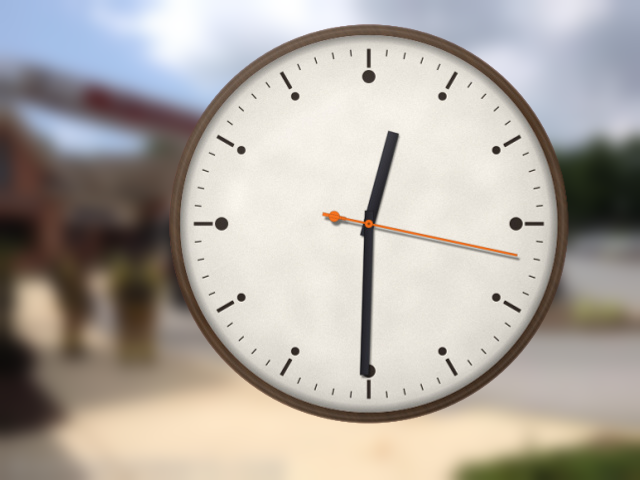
12:30:17
